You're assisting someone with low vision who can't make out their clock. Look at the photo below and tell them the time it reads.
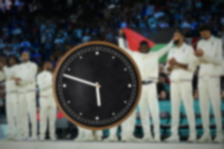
5:48
